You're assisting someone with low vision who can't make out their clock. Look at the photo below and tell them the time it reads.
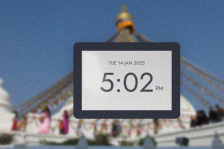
5:02
